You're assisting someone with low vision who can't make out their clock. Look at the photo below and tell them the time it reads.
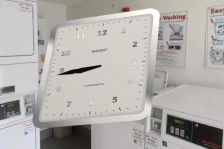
8:44
